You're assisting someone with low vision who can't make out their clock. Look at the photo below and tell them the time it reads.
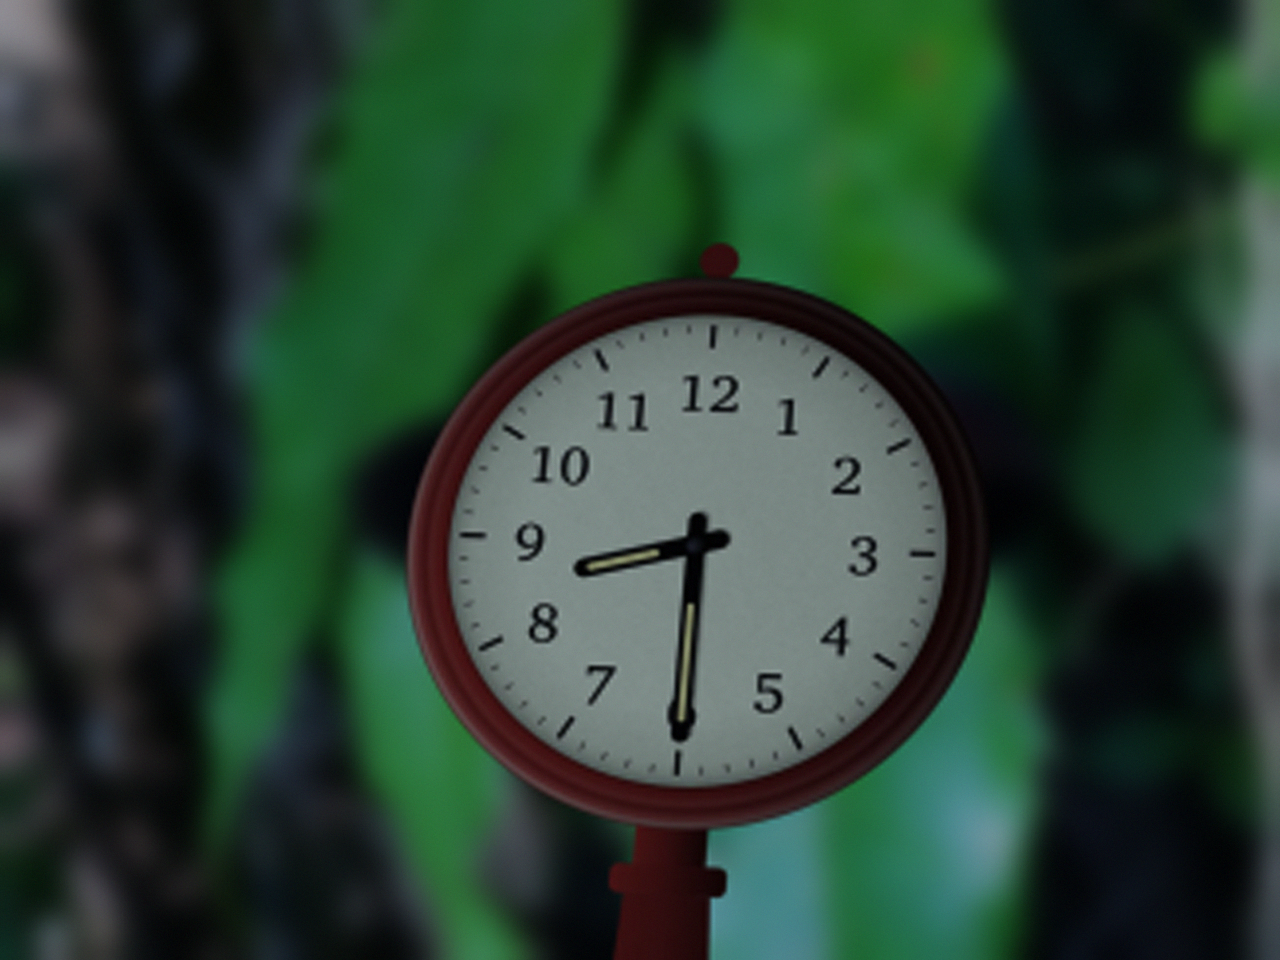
8:30
